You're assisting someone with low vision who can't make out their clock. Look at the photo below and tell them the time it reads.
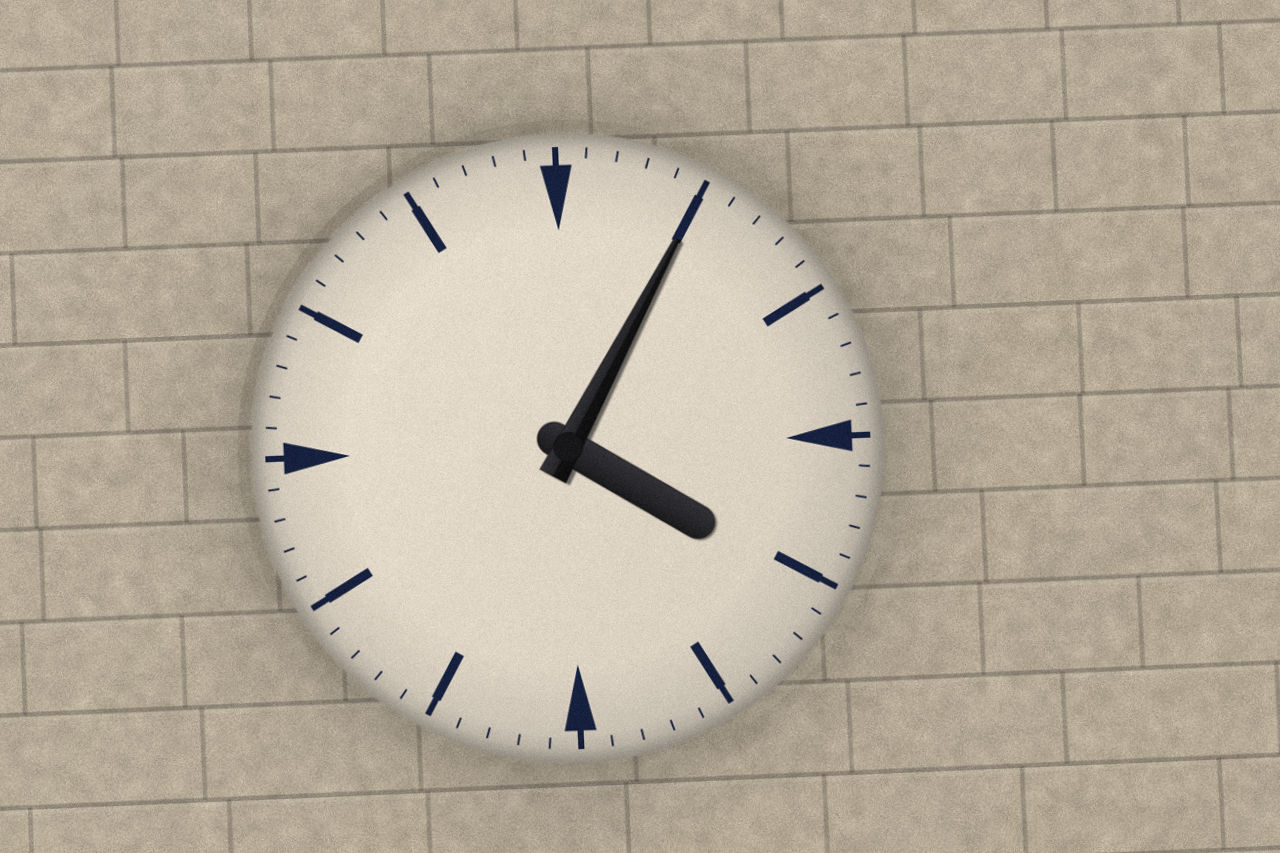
4:05
